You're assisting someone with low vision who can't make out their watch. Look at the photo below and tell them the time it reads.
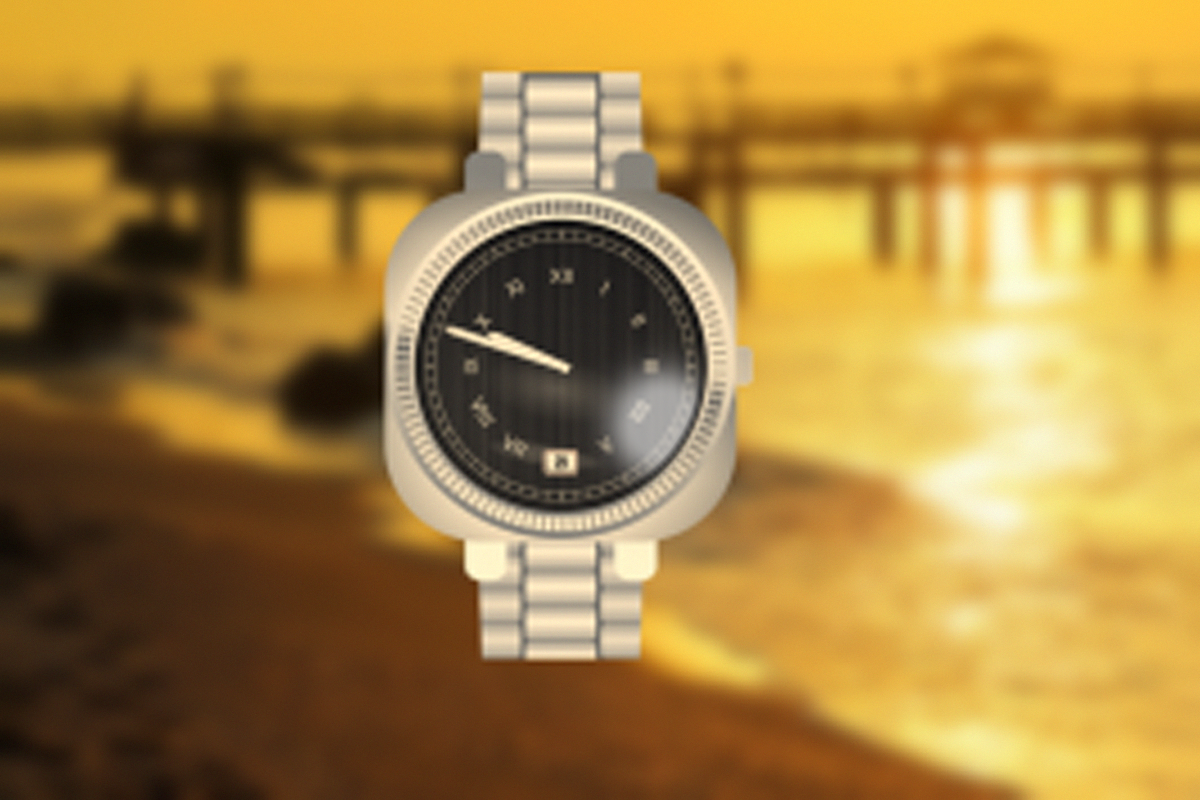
9:48
